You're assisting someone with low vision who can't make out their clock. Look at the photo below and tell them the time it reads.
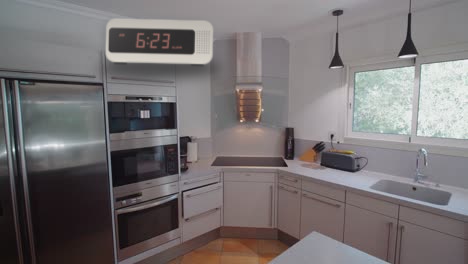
6:23
